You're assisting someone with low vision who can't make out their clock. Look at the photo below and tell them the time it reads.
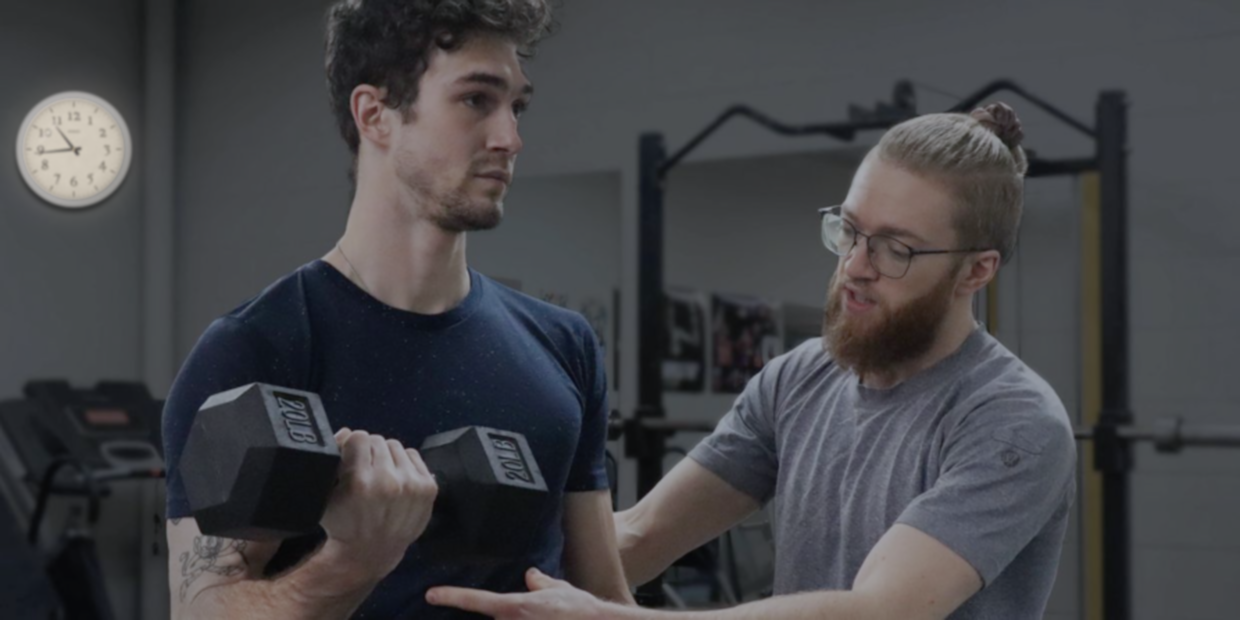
10:44
